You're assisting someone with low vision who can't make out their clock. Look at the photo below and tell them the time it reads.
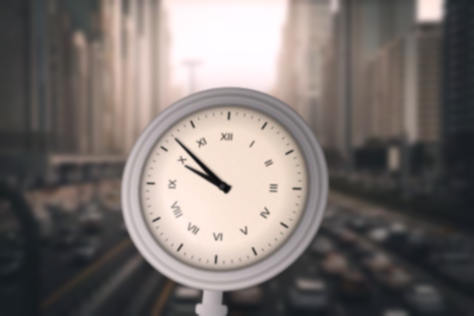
9:52
